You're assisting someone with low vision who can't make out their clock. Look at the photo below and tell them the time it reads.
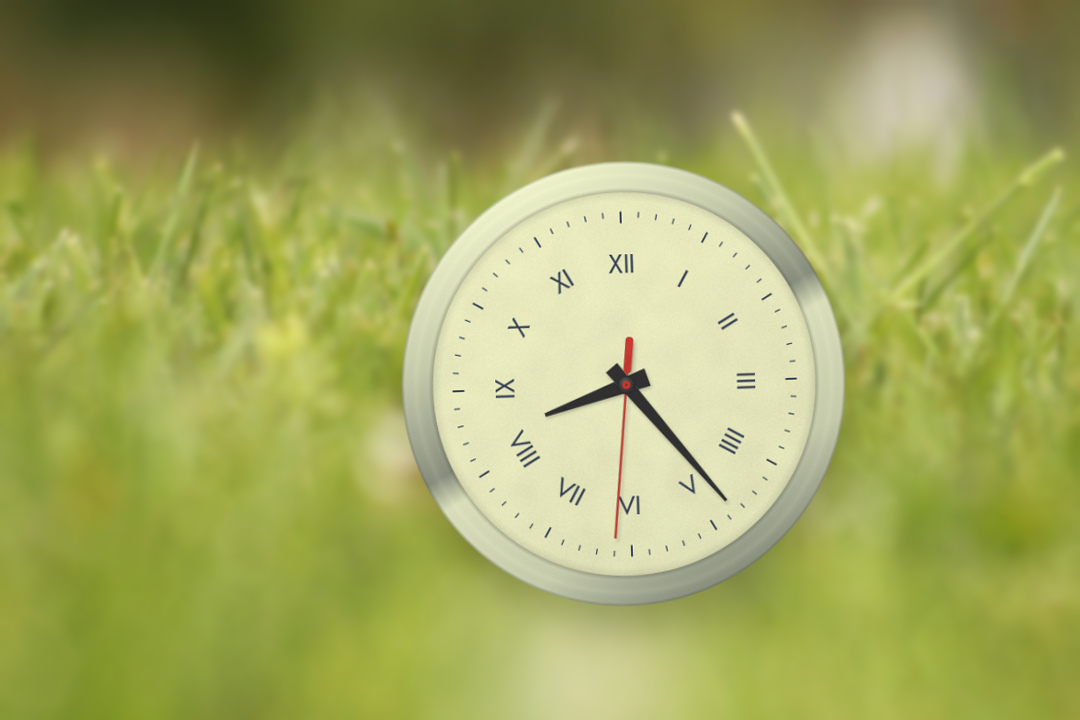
8:23:31
